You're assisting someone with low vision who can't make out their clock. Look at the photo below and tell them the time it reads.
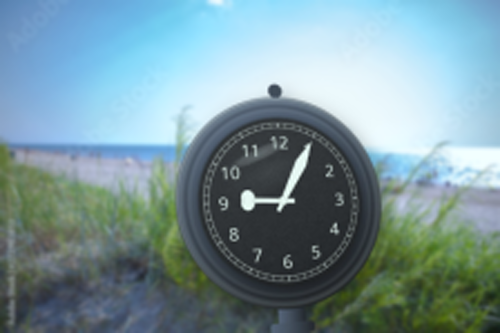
9:05
